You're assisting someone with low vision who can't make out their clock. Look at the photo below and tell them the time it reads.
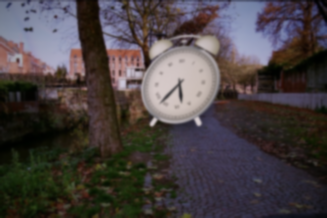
5:37
